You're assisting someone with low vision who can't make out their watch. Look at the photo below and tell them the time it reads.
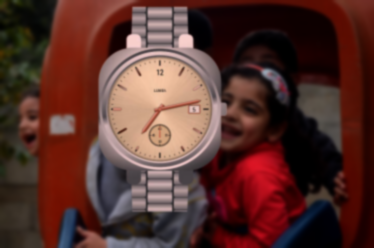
7:13
